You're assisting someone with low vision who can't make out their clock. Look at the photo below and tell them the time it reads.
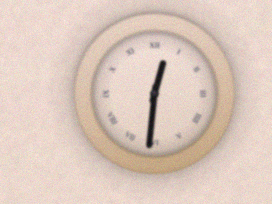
12:31
